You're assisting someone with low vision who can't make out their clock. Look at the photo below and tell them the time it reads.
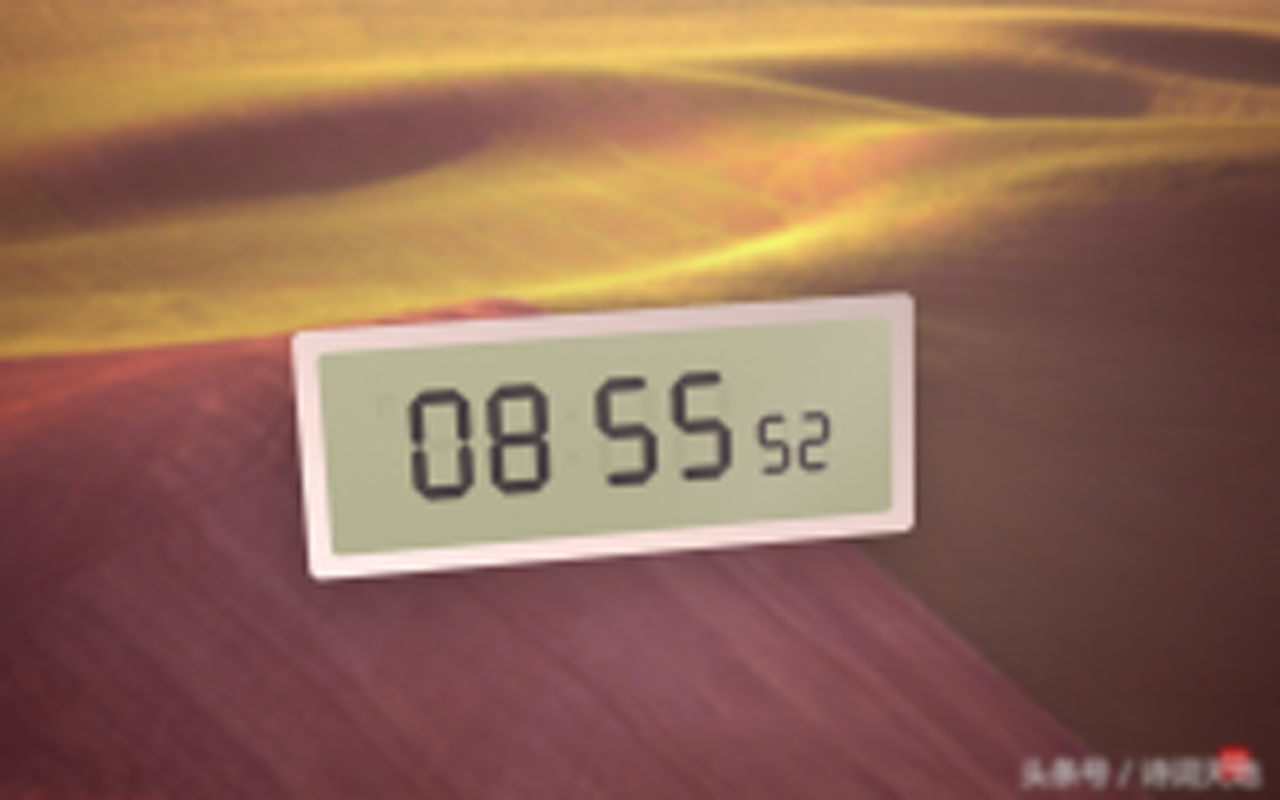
8:55:52
